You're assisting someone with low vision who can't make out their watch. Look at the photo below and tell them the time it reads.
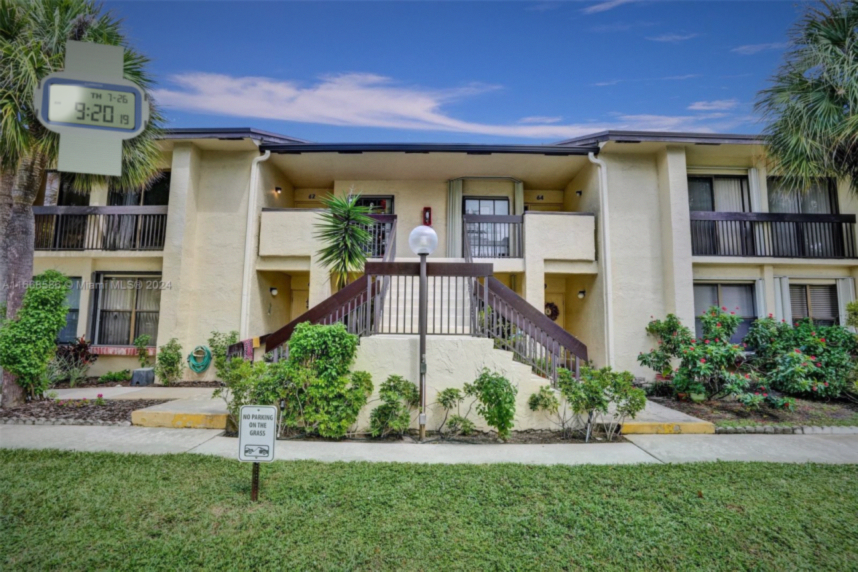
9:20
